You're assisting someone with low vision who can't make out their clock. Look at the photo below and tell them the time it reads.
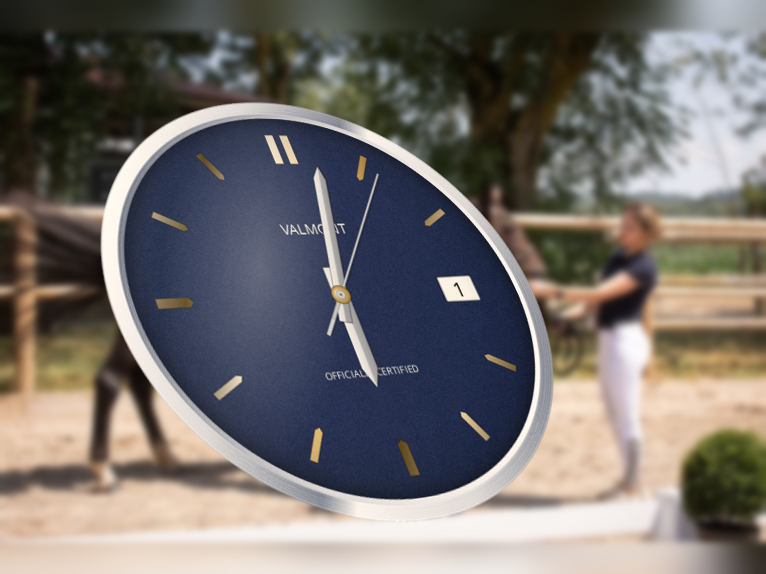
6:02:06
